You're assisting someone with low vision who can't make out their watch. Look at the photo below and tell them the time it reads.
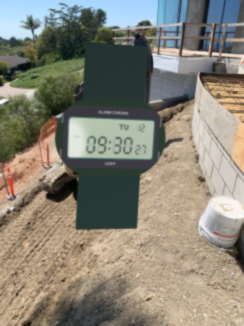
9:30:27
